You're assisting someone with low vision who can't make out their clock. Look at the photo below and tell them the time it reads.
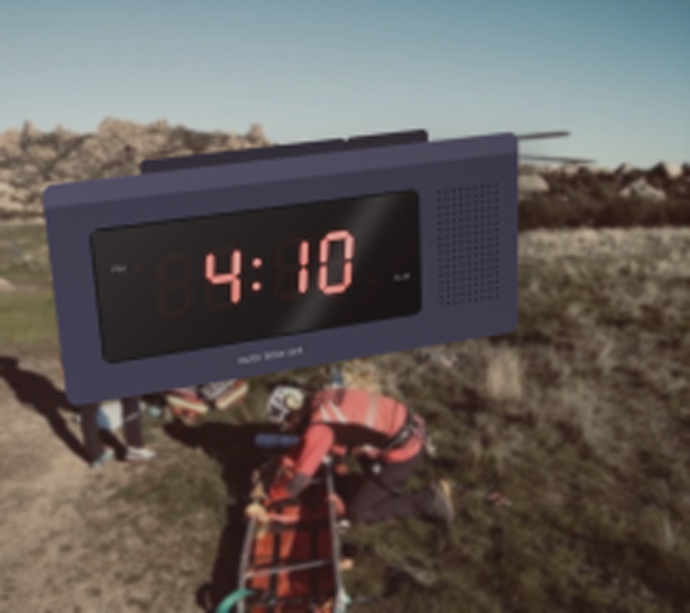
4:10
